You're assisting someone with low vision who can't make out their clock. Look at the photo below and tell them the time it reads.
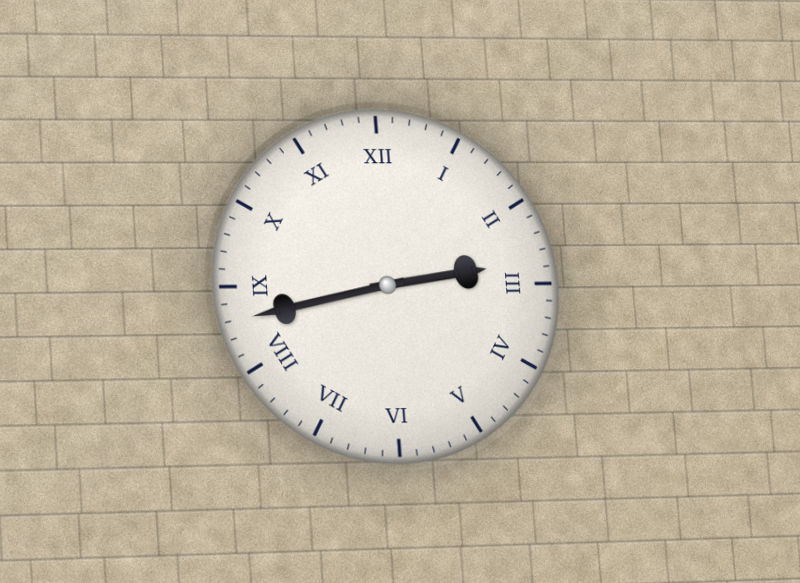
2:43
